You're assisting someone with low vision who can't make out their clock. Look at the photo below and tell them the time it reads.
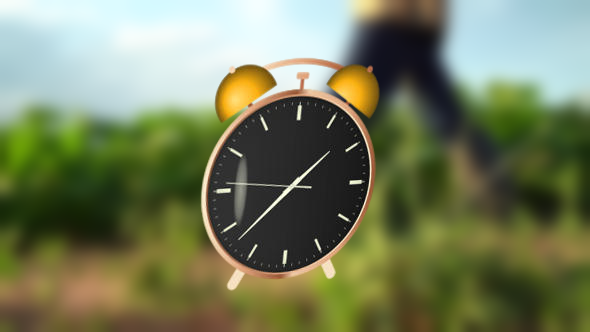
1:37:46
